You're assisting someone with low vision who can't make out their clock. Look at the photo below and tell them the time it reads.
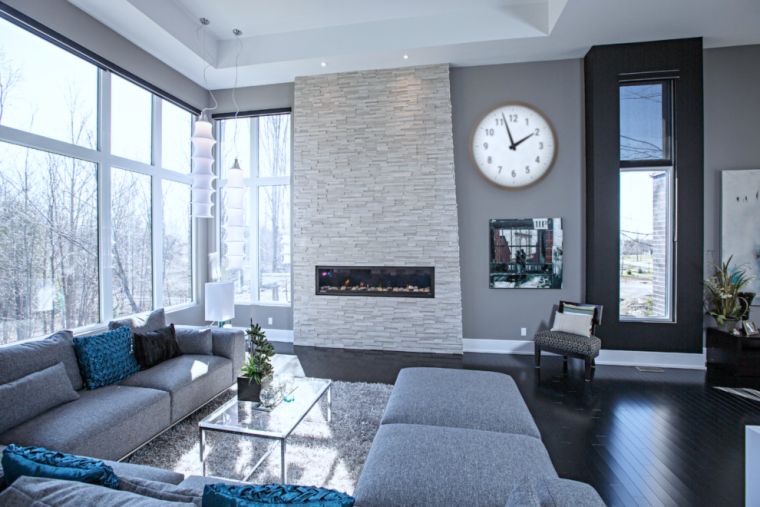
1:57
